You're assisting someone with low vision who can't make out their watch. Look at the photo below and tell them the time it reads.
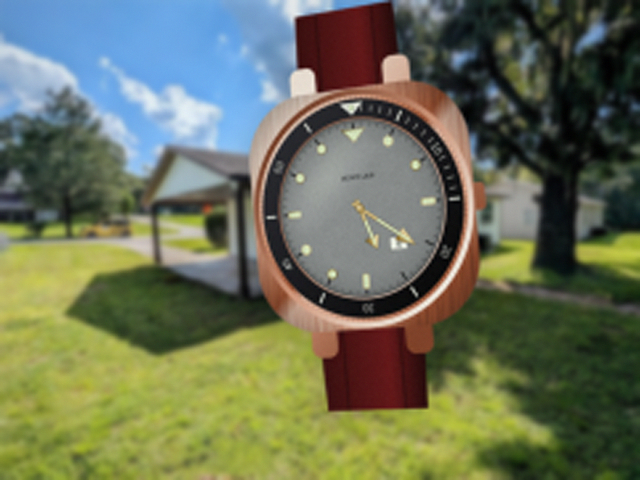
5:21
